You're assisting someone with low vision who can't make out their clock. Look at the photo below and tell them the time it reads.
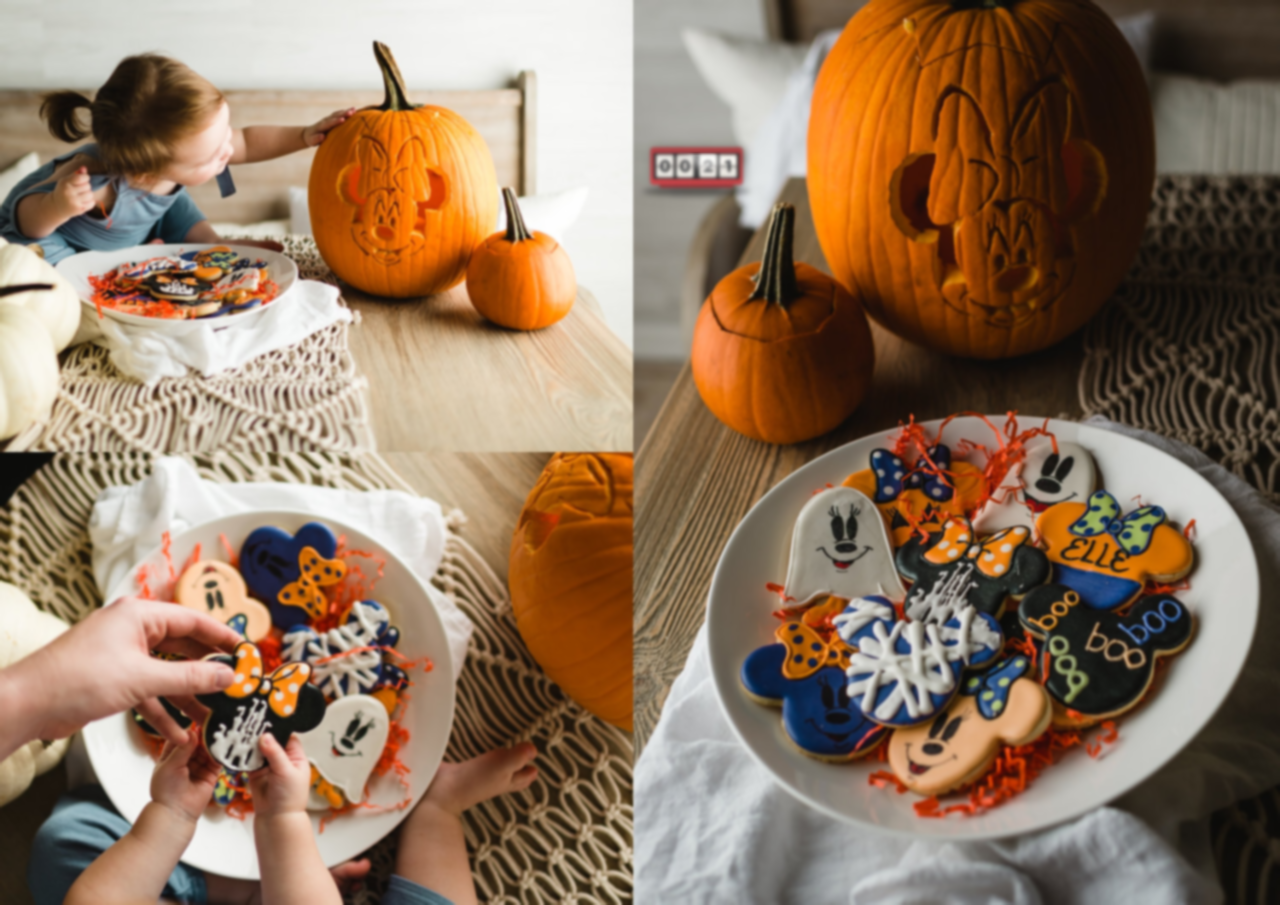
0:21
